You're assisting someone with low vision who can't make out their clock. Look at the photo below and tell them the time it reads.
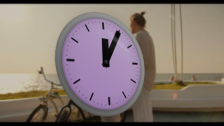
12:05
